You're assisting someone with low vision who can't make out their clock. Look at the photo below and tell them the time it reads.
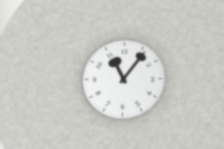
11:06
